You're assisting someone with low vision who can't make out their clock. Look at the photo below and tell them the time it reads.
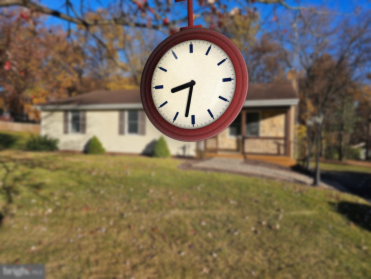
8:32
